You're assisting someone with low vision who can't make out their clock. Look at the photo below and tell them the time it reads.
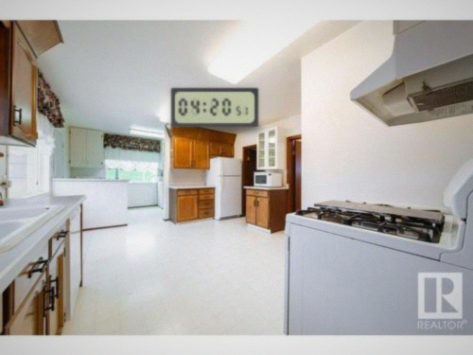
4:20
